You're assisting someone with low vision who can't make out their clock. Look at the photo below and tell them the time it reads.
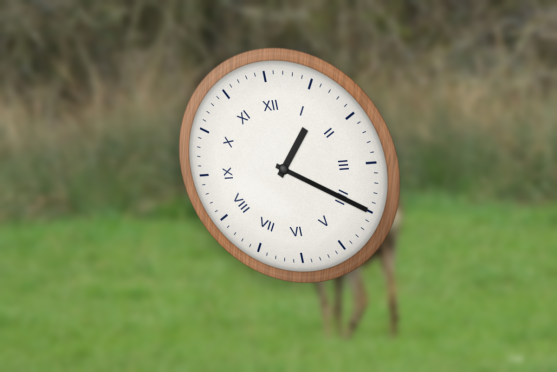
1:20
